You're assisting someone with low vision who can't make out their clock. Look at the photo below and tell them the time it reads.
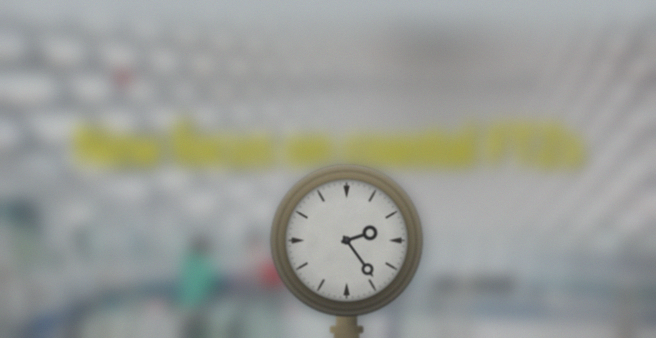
2:24
